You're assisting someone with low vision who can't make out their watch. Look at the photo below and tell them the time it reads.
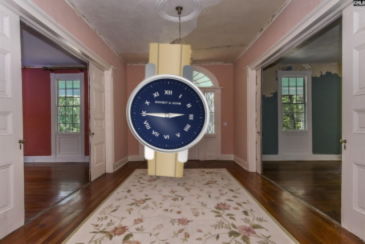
2:45
